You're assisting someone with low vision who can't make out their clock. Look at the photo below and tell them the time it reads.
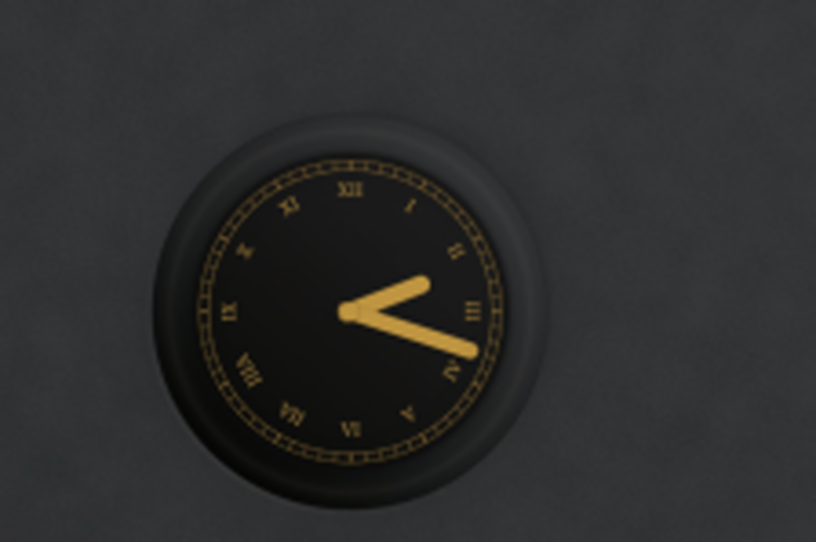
2:18
